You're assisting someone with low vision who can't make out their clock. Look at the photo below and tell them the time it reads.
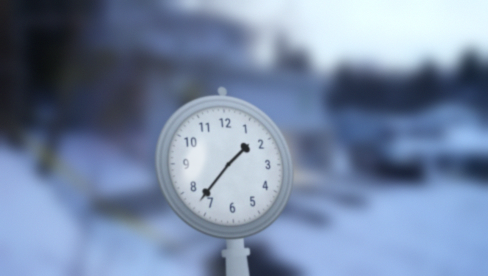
1:37
